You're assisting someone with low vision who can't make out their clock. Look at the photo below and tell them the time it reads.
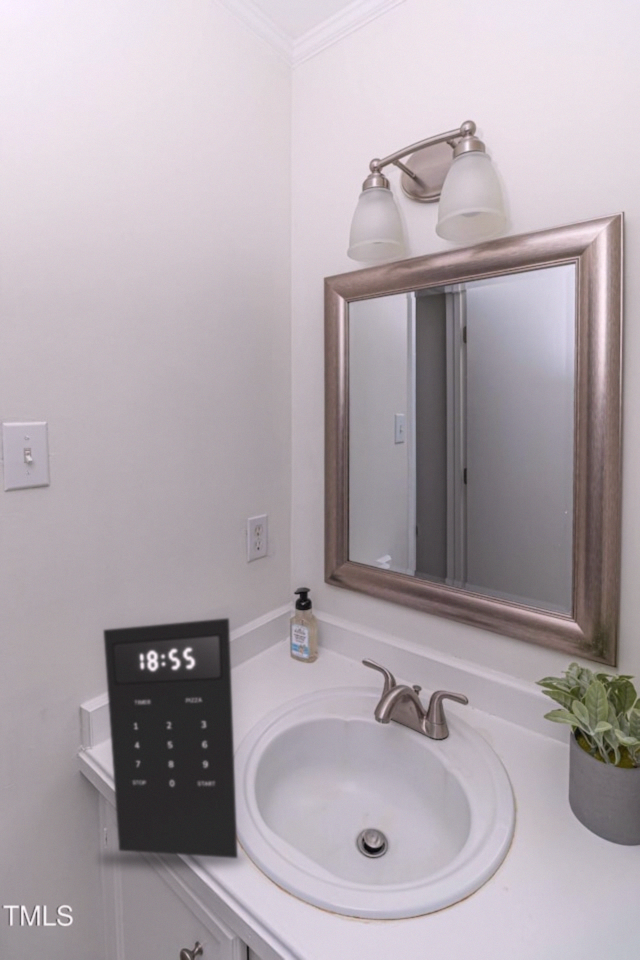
18:55
